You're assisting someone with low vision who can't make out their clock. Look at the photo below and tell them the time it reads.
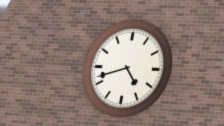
4:42
